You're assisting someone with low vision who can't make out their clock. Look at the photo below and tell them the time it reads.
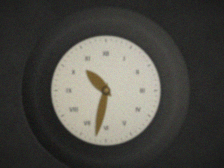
10:32
